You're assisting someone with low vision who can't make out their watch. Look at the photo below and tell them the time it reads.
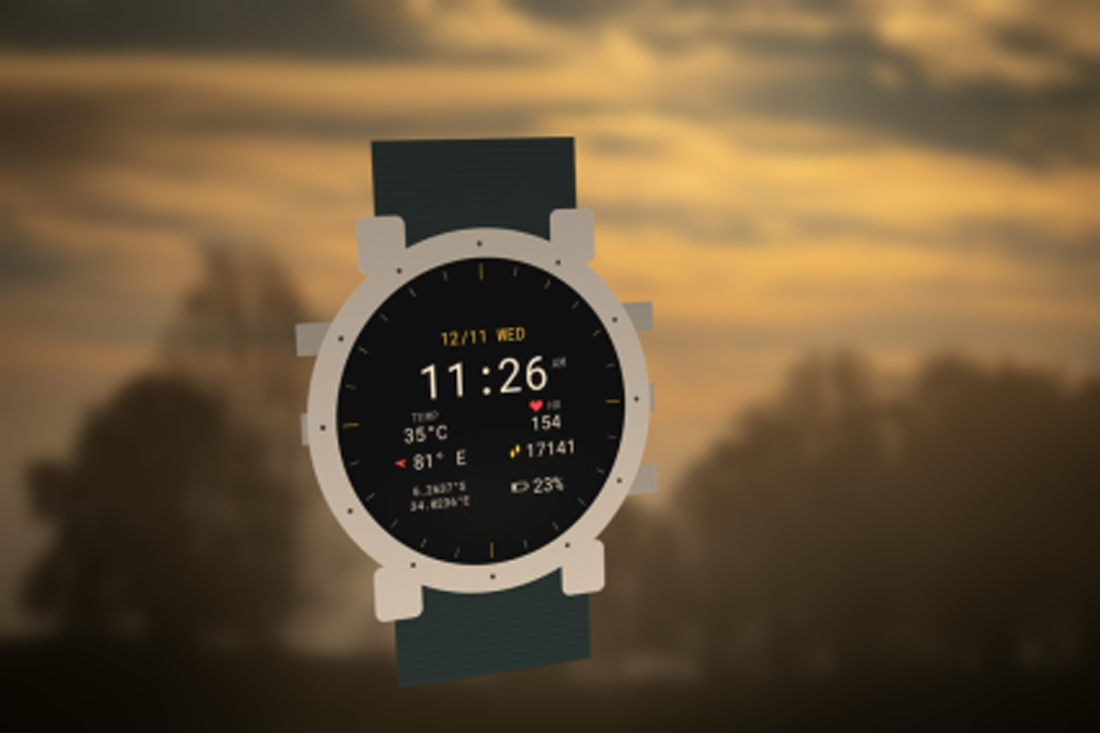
11:26
